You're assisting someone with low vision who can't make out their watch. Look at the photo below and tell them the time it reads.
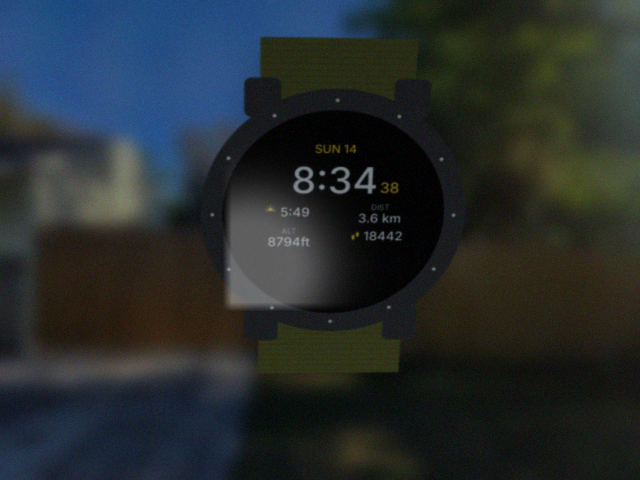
8:34:38
